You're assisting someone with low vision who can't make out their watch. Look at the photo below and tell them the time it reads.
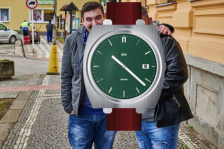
10:22
